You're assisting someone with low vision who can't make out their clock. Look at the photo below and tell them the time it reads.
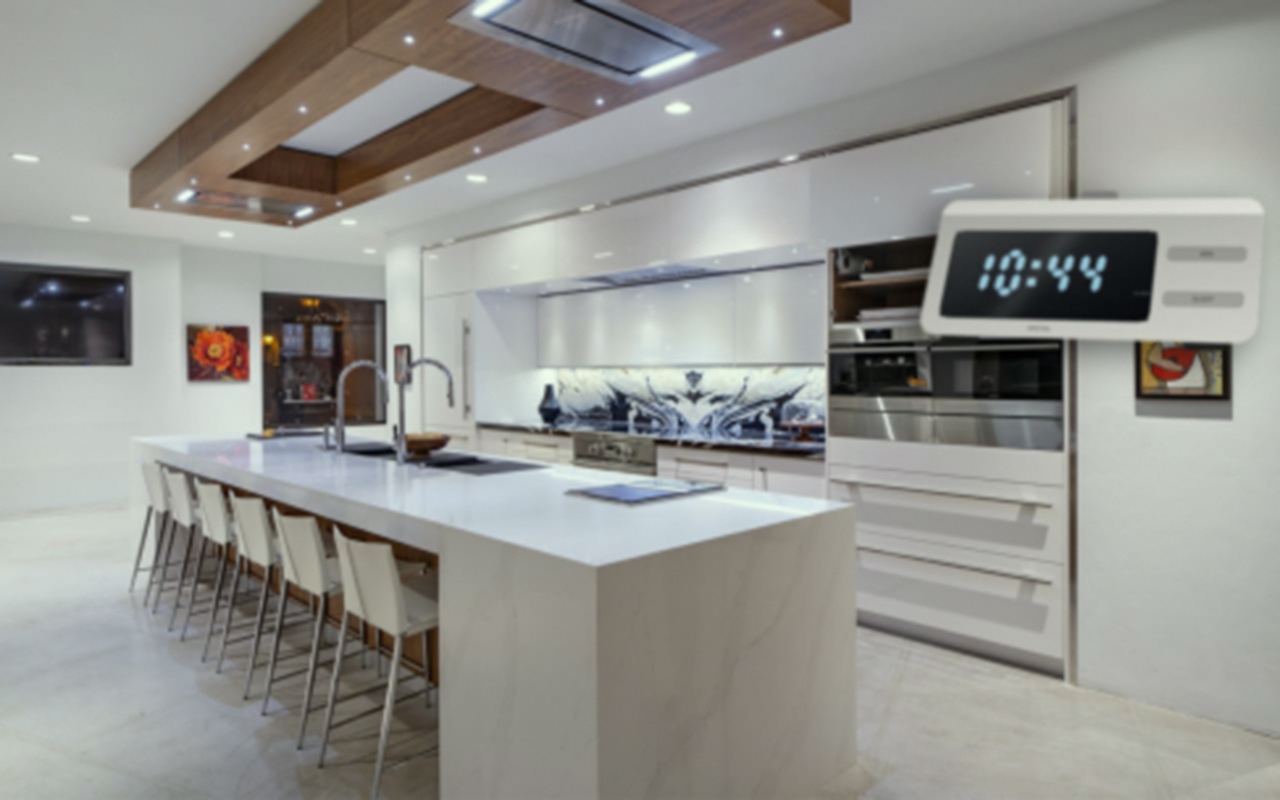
10:44
